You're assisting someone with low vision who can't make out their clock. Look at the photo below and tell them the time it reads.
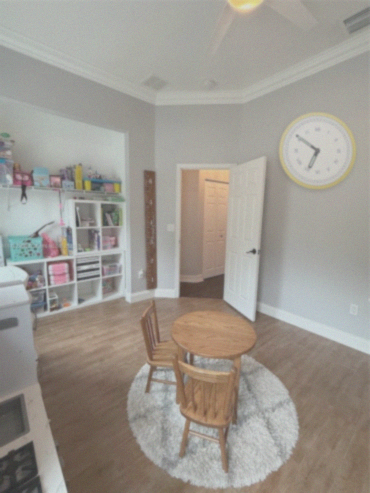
6:51
